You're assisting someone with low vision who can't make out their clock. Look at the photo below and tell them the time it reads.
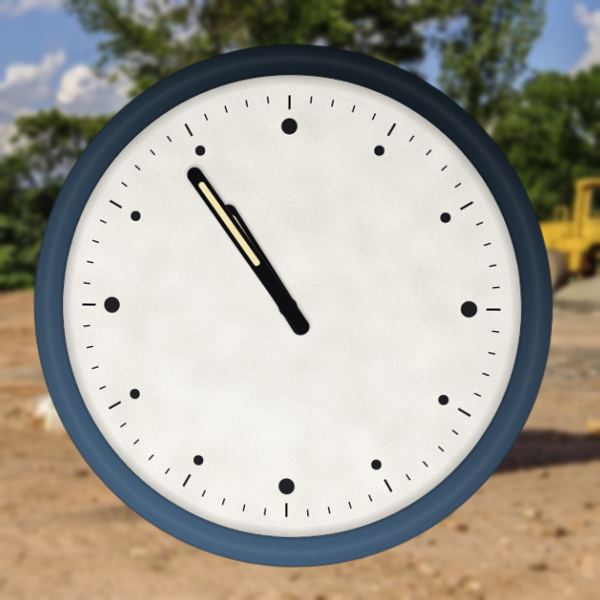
10:54
